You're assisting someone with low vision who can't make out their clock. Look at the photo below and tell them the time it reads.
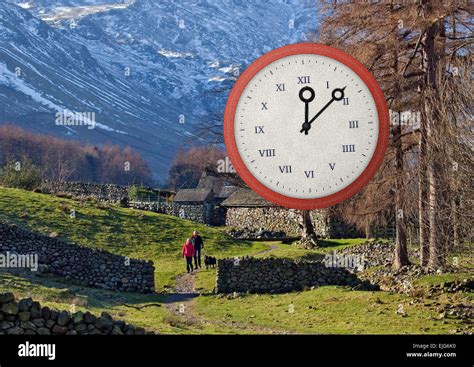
12:08
